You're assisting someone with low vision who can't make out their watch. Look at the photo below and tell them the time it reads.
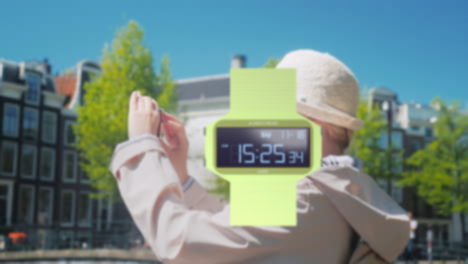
15:25:34
